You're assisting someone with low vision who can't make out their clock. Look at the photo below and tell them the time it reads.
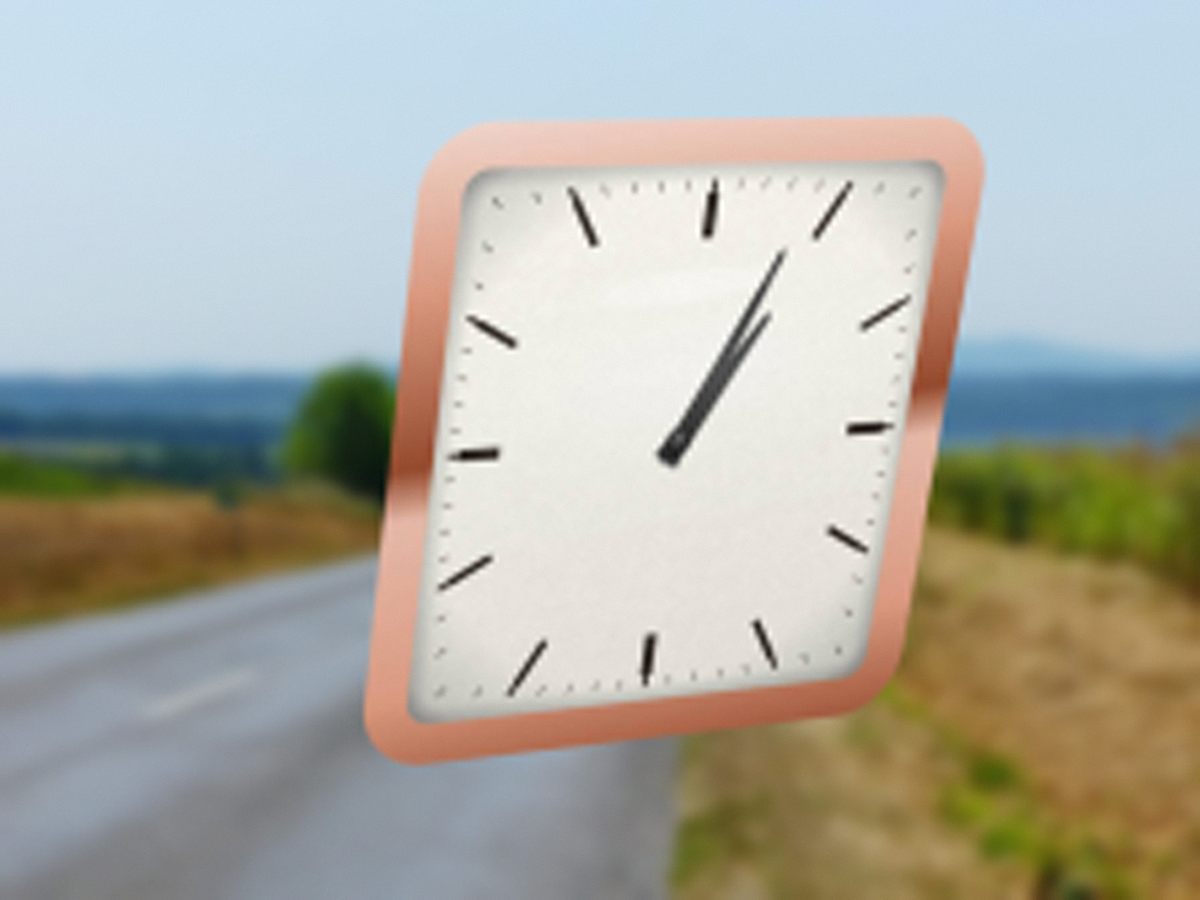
1:04
